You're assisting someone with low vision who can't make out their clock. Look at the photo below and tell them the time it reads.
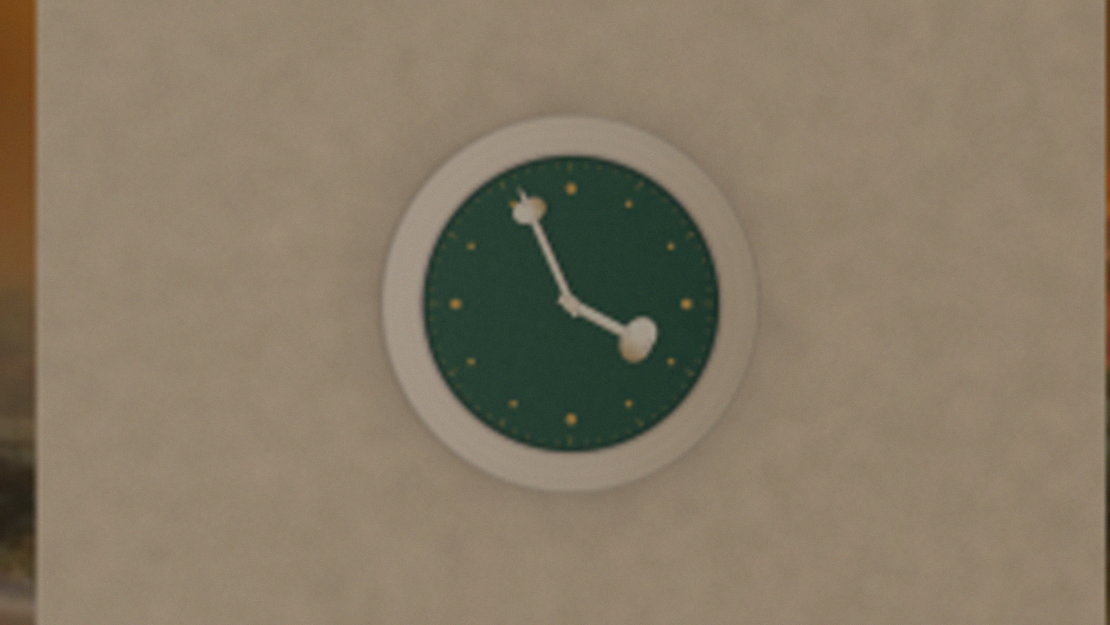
3:56
